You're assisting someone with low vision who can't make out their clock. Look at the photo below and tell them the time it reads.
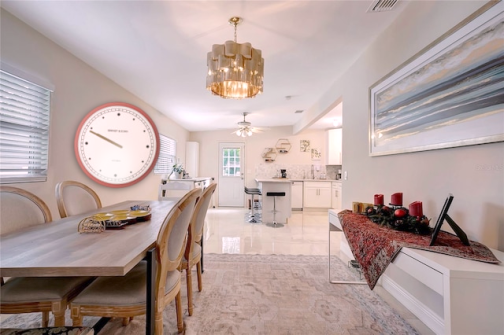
9:49
